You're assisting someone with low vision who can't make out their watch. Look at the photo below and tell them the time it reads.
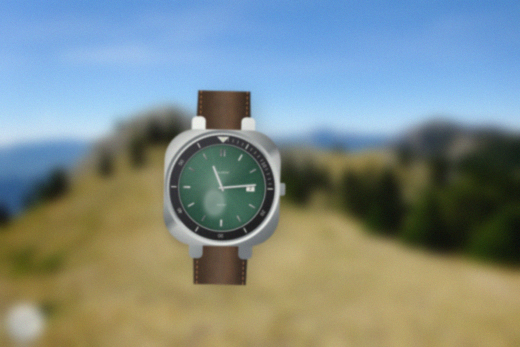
11:14
